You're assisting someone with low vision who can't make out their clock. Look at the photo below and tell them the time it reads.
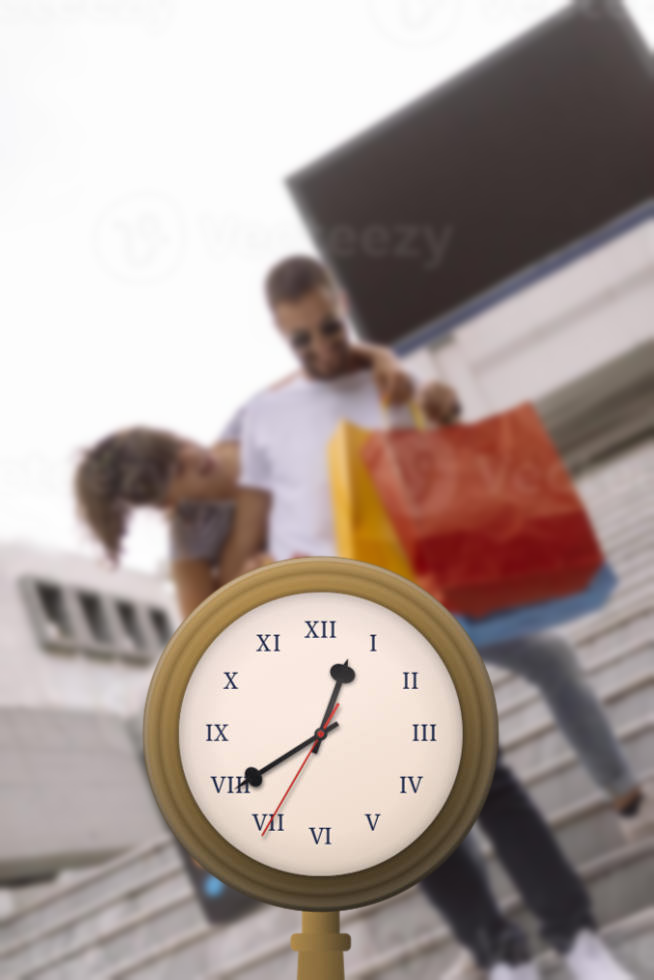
12:39:35
